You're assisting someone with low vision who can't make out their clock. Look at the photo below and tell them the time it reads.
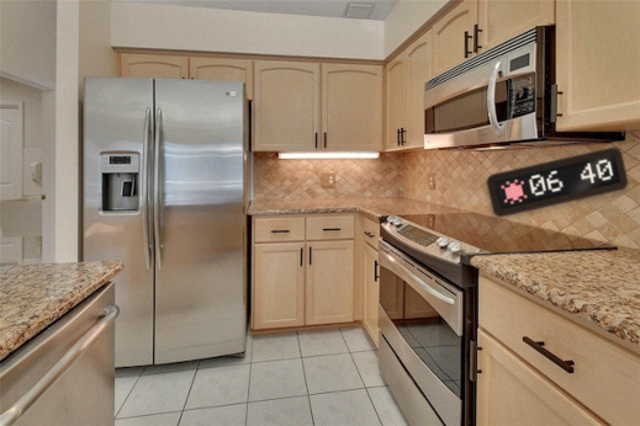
6:40
